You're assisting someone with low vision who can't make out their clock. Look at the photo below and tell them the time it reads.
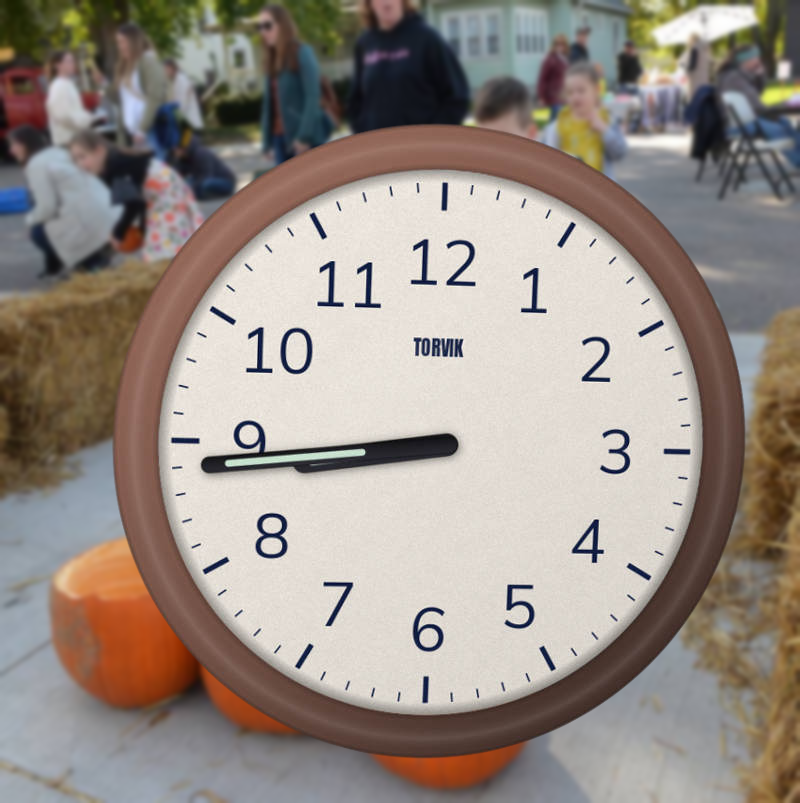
8:44
